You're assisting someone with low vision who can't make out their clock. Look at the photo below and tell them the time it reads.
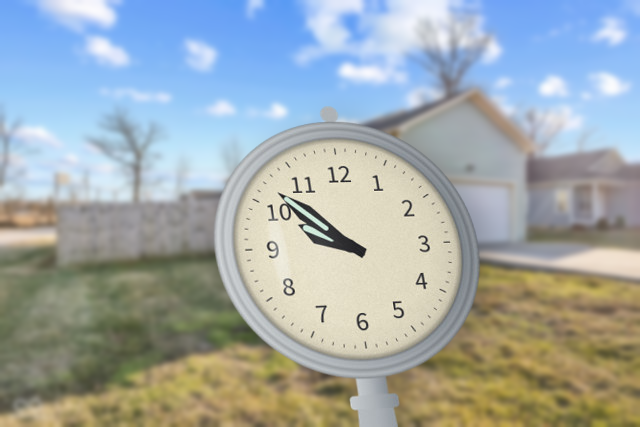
9:52
